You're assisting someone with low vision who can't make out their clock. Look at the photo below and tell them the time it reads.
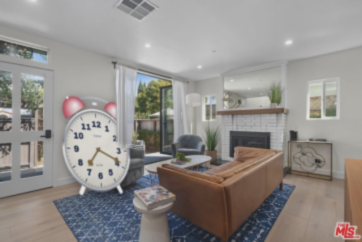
7:19
